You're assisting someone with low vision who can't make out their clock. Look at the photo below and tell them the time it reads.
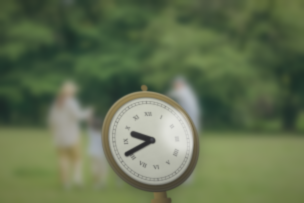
9:41
